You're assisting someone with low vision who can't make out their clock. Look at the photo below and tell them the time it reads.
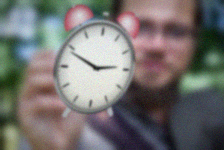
2:49
